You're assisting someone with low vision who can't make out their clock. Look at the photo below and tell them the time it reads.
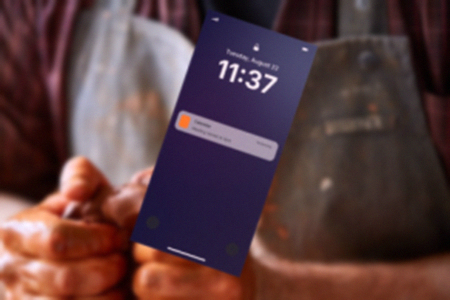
11:37
